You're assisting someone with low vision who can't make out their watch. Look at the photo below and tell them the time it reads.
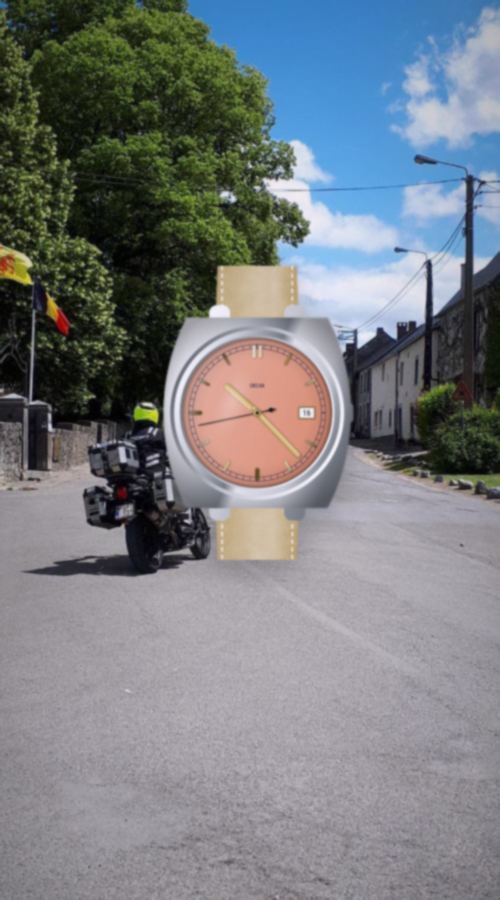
10:22:43
